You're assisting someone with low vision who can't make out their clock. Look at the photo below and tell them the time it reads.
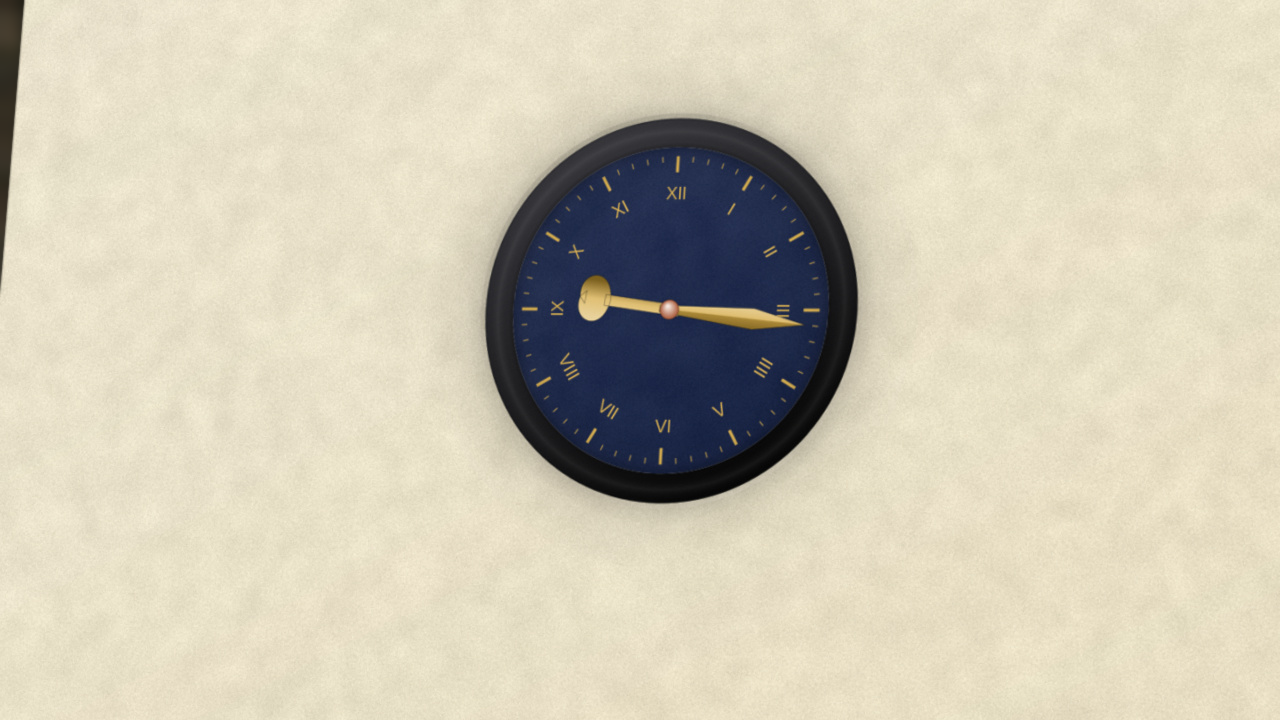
9:16
